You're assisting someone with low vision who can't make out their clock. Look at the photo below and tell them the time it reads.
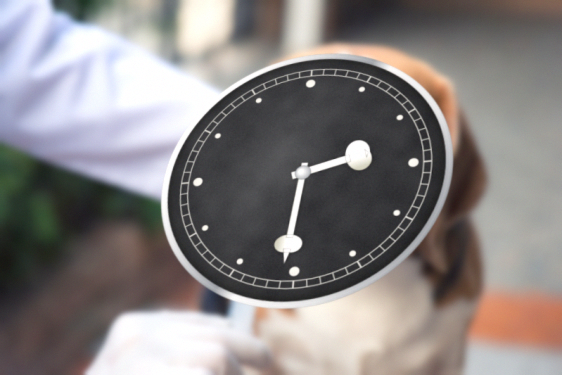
2:31
